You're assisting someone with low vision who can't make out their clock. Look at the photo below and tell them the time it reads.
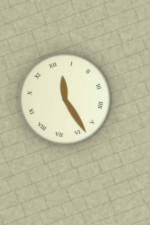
12:28
